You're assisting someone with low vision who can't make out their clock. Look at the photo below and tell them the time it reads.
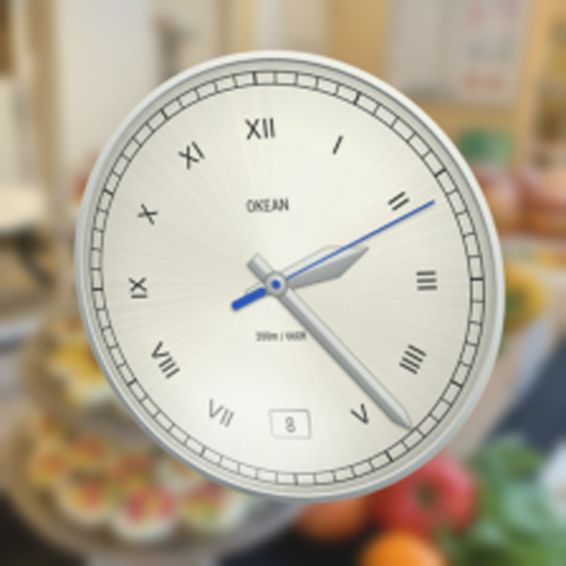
2:23:11
